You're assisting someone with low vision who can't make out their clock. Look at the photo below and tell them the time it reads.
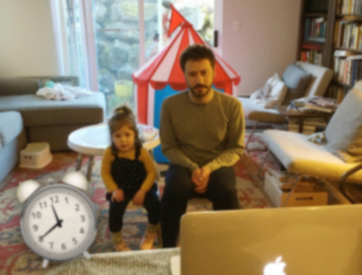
11:40
